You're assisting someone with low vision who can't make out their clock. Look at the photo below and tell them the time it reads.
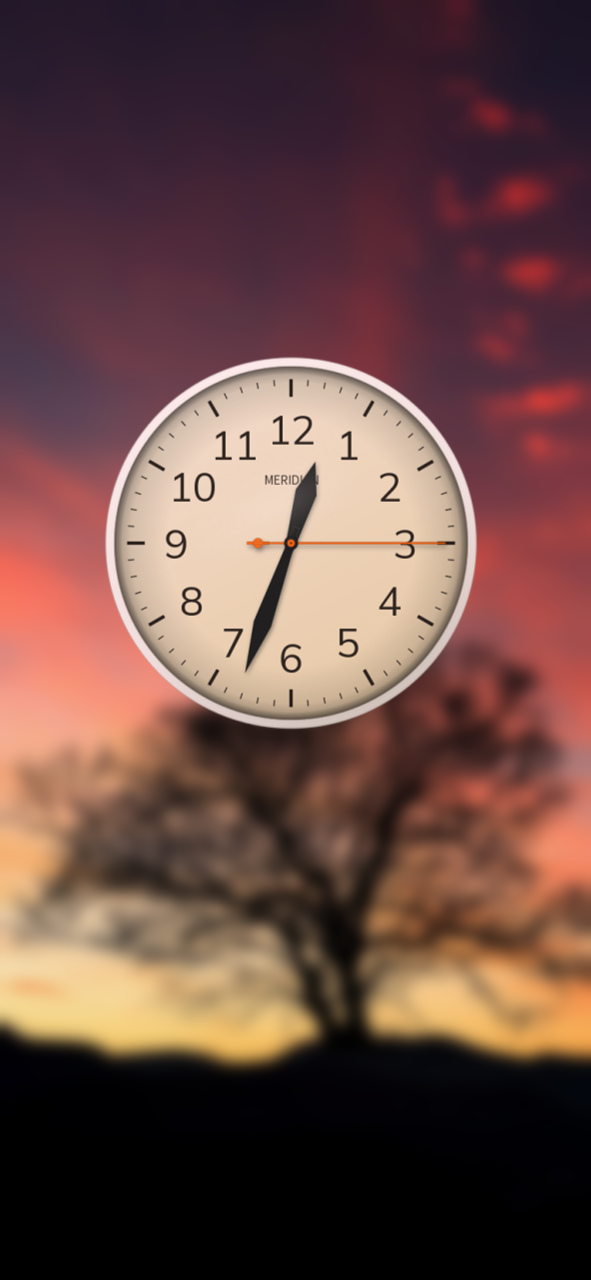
12:33:15
